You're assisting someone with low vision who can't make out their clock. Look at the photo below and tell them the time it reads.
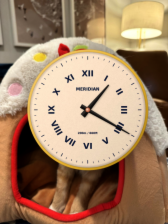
1:20
